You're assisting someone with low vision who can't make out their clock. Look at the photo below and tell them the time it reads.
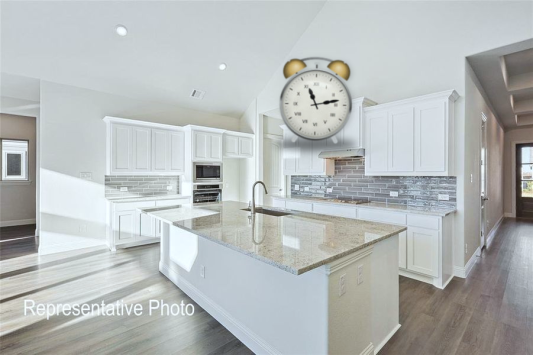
11:13
